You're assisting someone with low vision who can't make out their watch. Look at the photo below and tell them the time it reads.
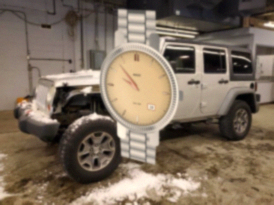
9:53
